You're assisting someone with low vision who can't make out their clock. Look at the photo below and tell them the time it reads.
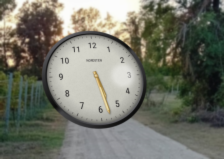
5:28
